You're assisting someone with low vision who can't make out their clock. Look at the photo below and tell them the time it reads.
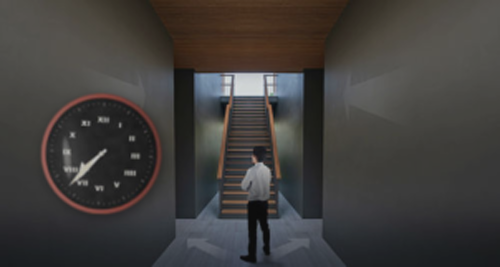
7:37
